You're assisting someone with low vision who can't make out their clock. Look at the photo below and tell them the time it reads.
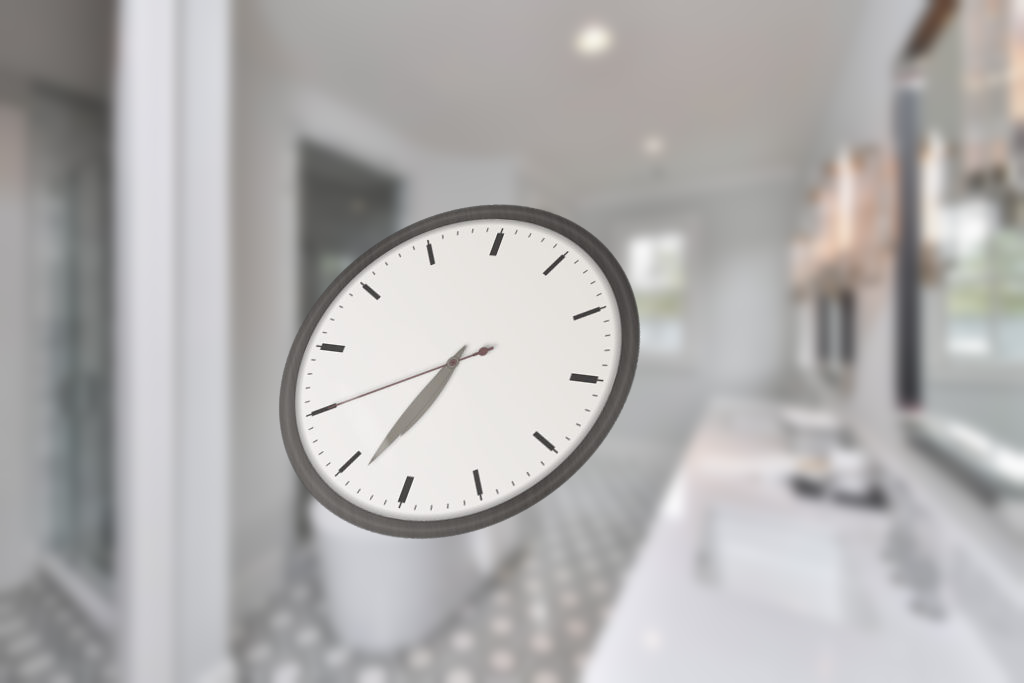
6:33:40
